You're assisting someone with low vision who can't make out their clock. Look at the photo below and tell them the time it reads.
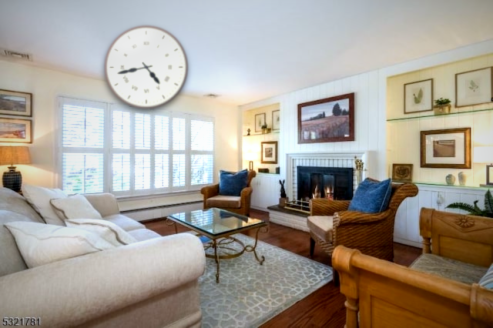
4:43
